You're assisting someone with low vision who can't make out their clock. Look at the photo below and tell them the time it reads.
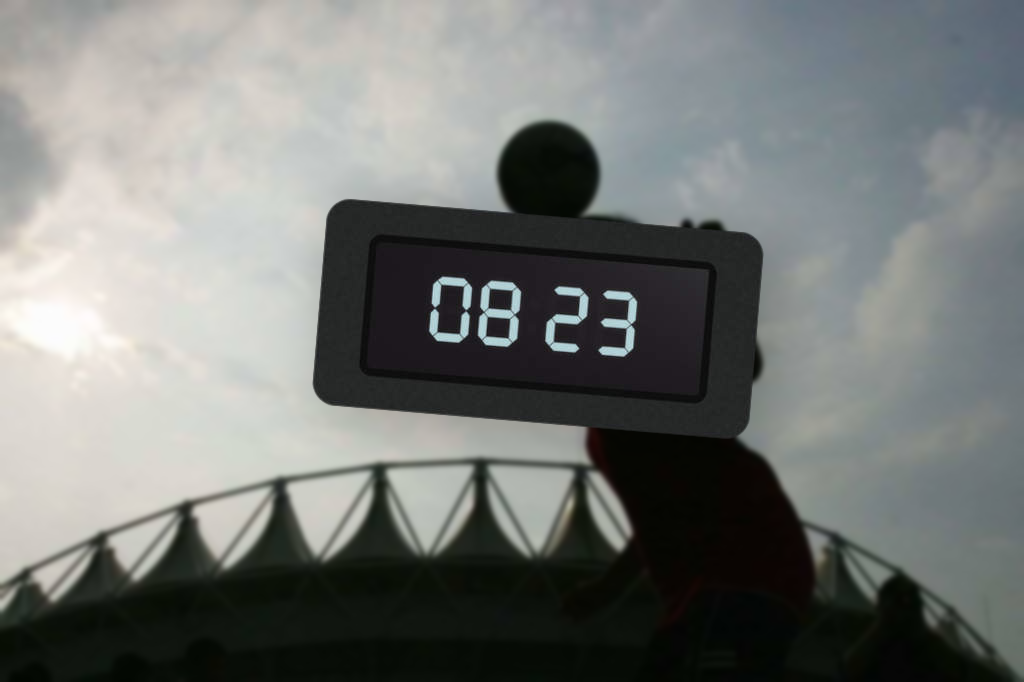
8:23
